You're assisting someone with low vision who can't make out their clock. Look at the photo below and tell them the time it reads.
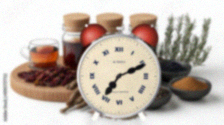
7:11
